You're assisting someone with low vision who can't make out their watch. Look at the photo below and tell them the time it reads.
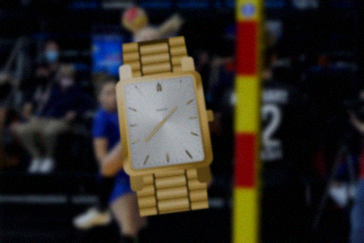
1:38
